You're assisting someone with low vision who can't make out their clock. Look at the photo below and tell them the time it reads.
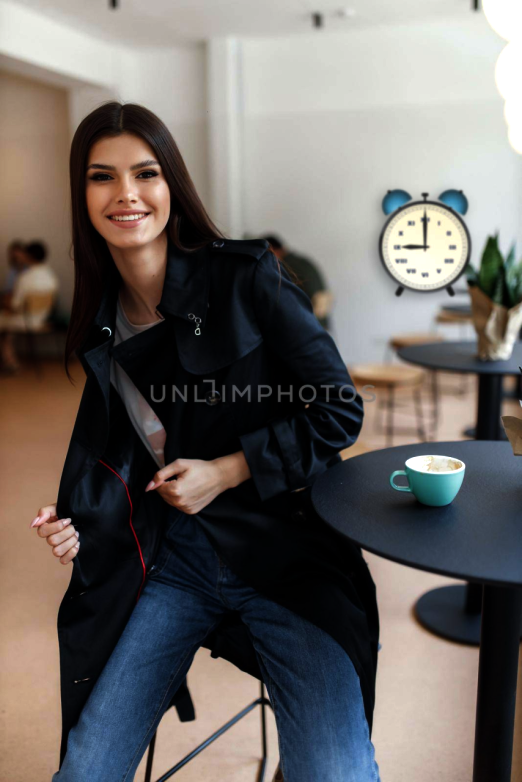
9:00
